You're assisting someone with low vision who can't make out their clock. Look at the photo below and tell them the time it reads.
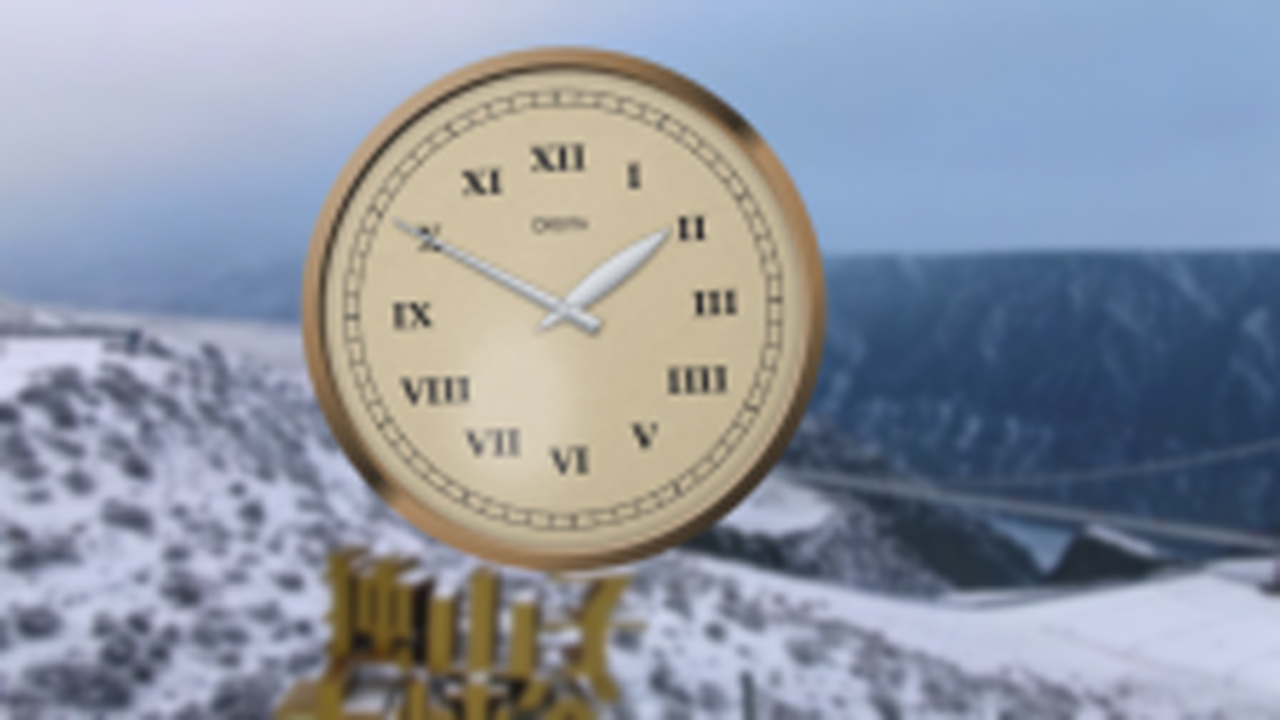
1:50
